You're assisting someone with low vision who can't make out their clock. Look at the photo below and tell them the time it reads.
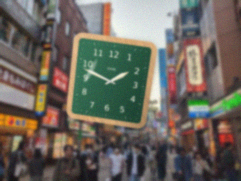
1:48
